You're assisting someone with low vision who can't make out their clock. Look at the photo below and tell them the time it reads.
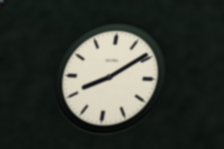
8:09
